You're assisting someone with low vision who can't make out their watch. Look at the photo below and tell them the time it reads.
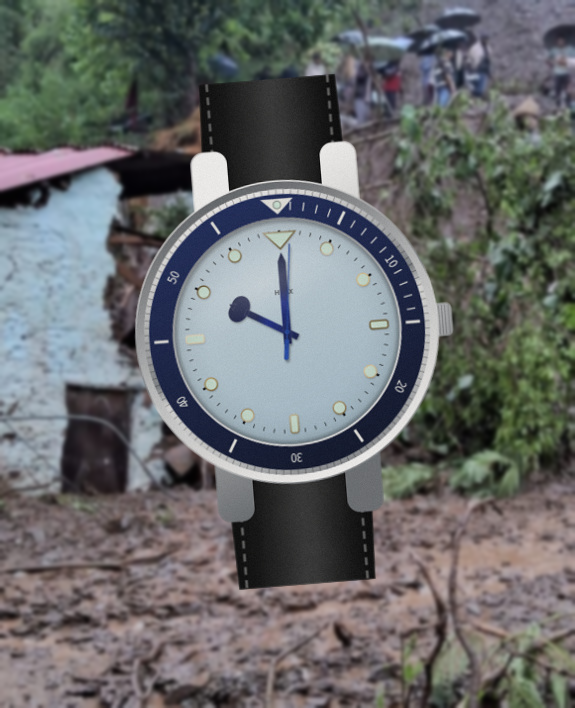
10:00:01
